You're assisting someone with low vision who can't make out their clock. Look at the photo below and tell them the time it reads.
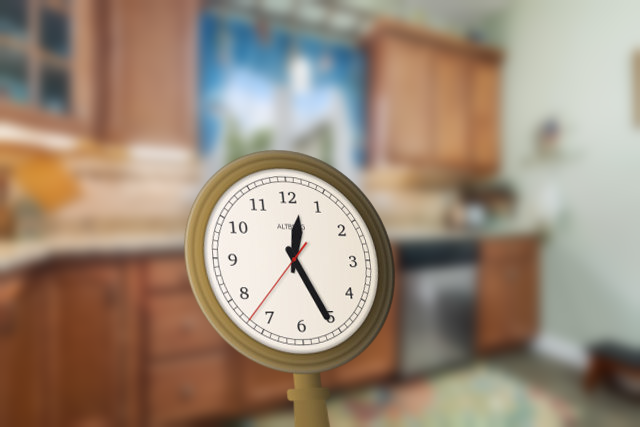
12:25:37
